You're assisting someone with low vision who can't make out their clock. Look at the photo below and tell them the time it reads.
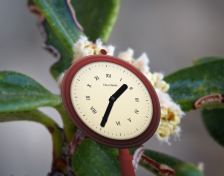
1:35
